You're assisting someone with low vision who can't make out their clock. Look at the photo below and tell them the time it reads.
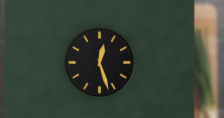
12:27
